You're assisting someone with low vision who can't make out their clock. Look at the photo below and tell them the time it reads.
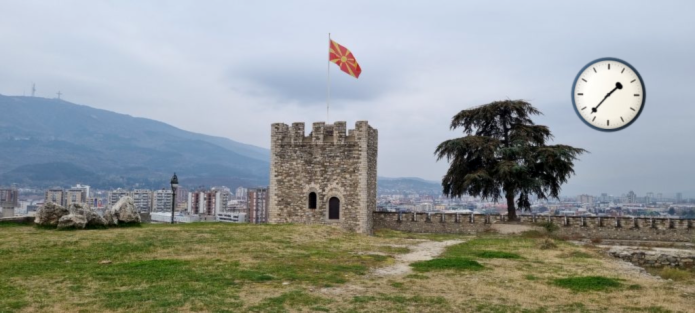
1:37
